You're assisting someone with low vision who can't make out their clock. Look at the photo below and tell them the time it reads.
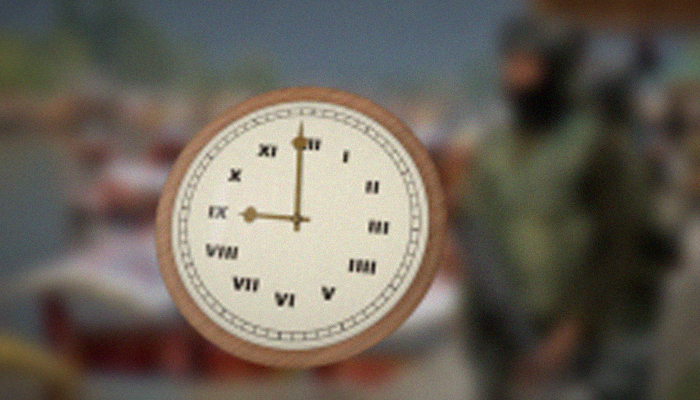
8:59
